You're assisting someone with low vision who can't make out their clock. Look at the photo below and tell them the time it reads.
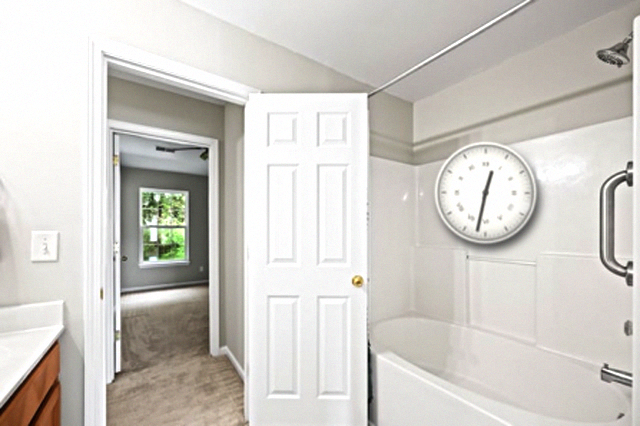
12:32
